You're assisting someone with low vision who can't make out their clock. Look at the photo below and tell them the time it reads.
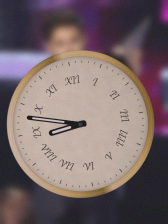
8:48
